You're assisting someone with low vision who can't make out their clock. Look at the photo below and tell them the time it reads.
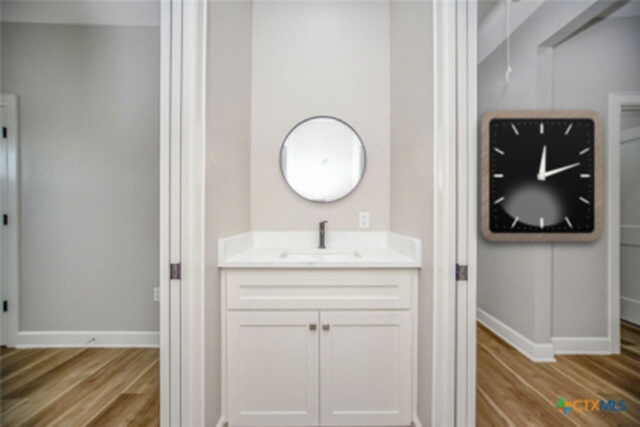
12:12
